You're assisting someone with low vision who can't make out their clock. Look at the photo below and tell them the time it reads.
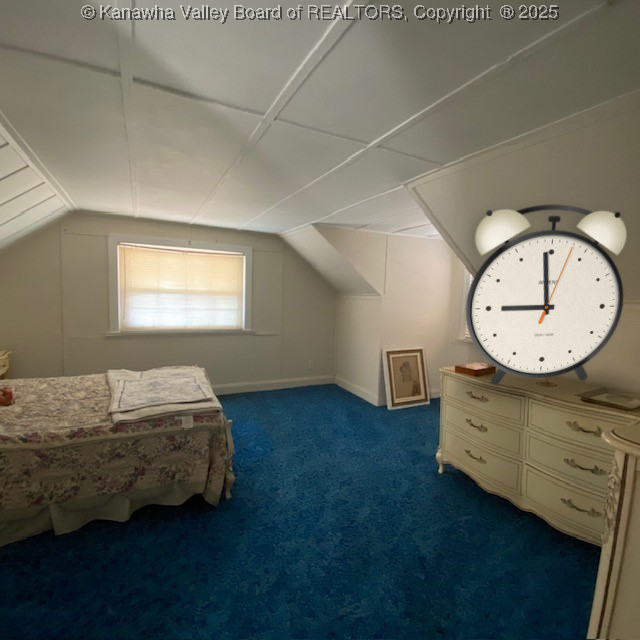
8:59:03
